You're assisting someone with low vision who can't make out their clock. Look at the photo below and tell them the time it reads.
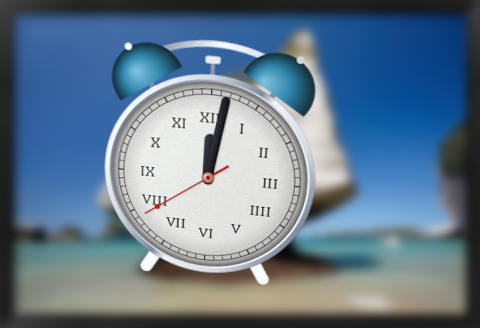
12:01:39
